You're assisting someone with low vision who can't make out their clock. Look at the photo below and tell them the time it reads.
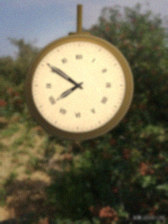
7:51
